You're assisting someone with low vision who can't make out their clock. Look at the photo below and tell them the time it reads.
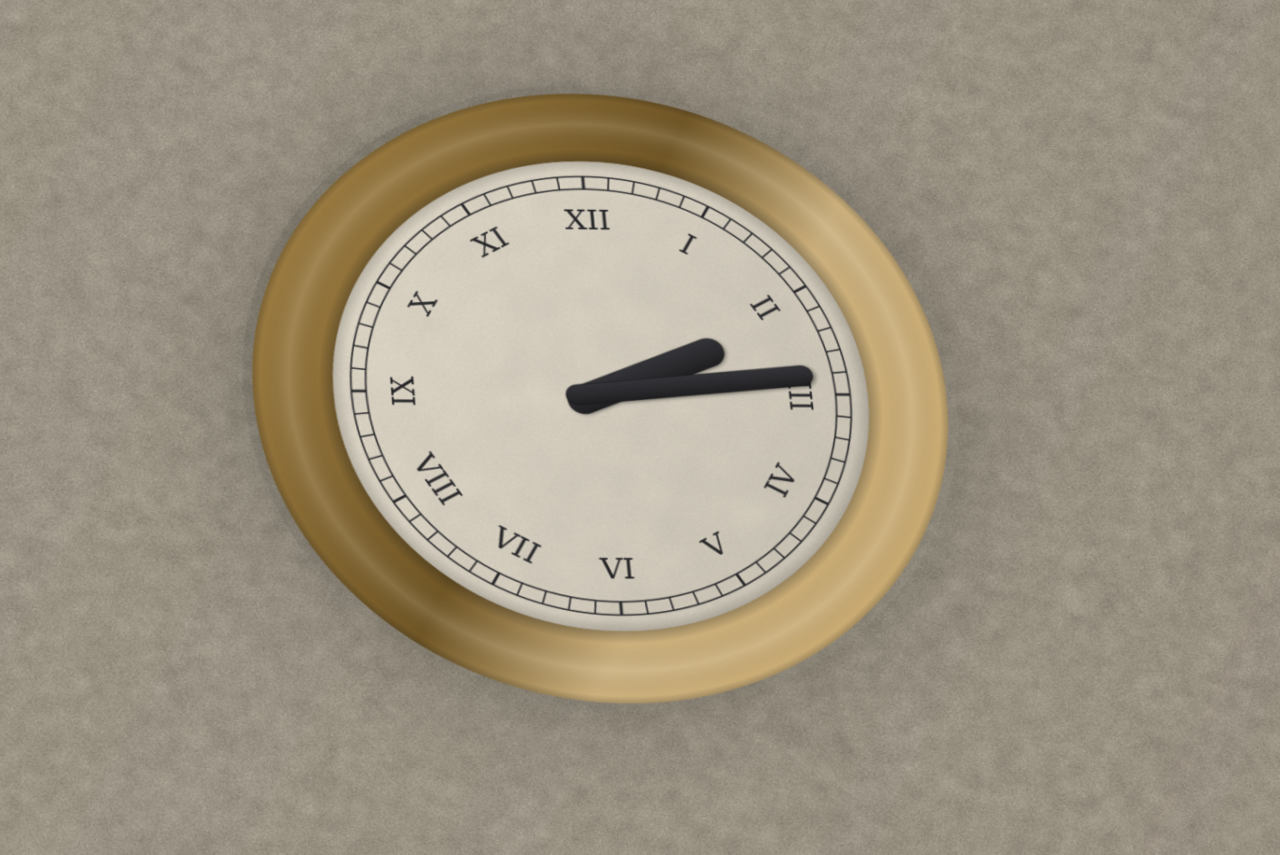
2:14
